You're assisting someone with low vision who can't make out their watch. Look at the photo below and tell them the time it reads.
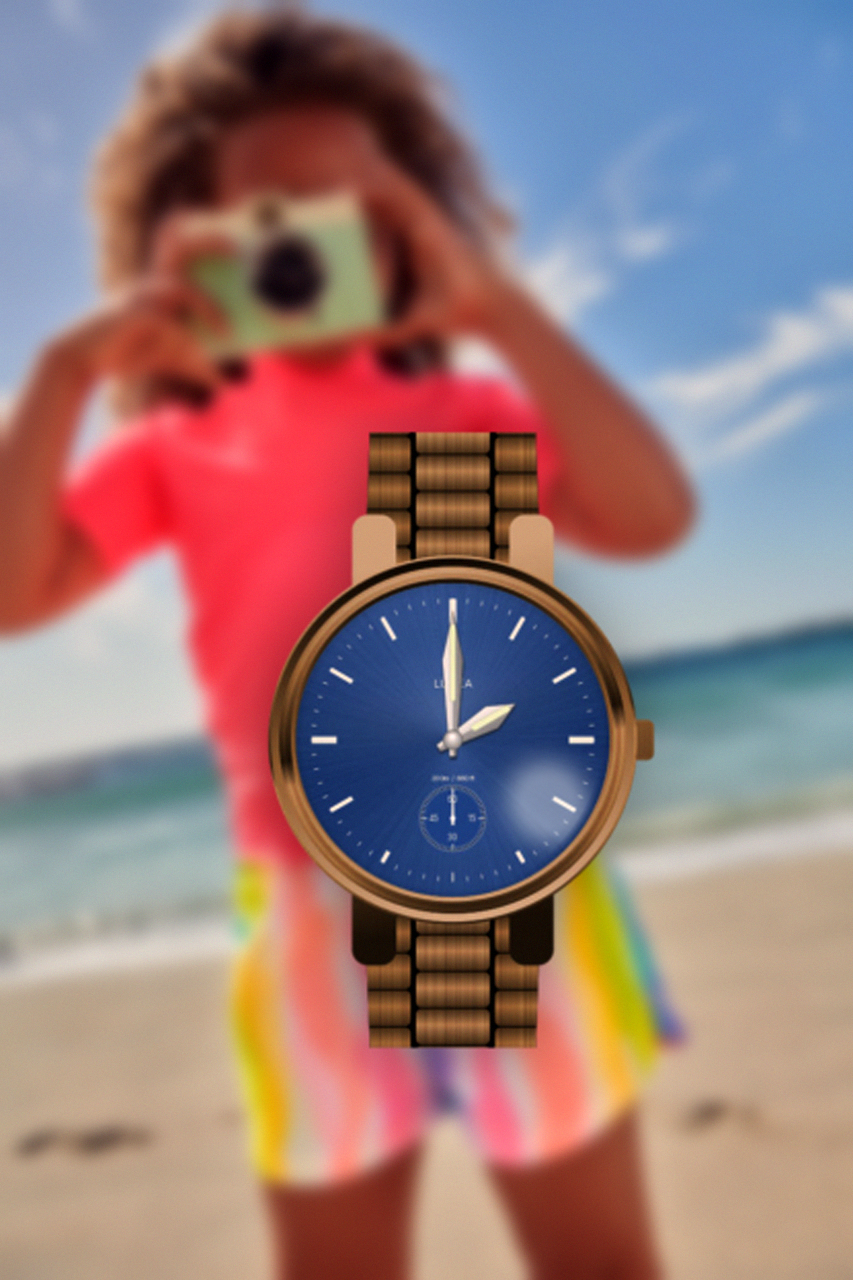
2:00
